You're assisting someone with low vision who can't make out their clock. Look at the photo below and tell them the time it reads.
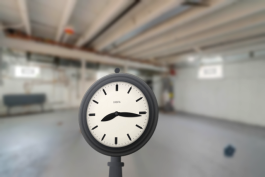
8:16
